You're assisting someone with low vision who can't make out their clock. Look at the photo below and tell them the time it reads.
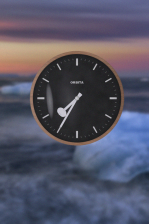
7:35
